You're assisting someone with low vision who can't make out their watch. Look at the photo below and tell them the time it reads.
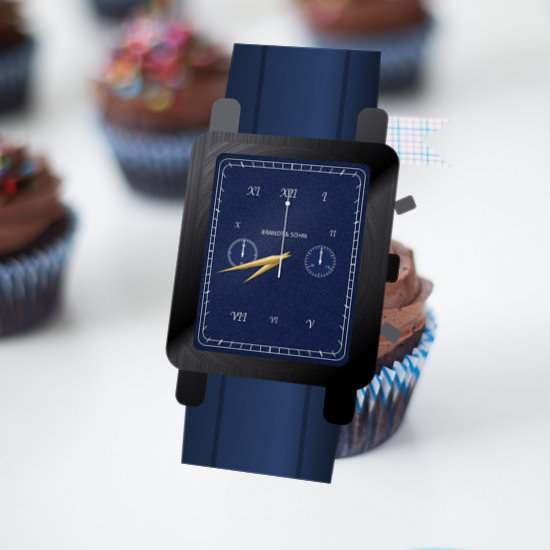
7:42
